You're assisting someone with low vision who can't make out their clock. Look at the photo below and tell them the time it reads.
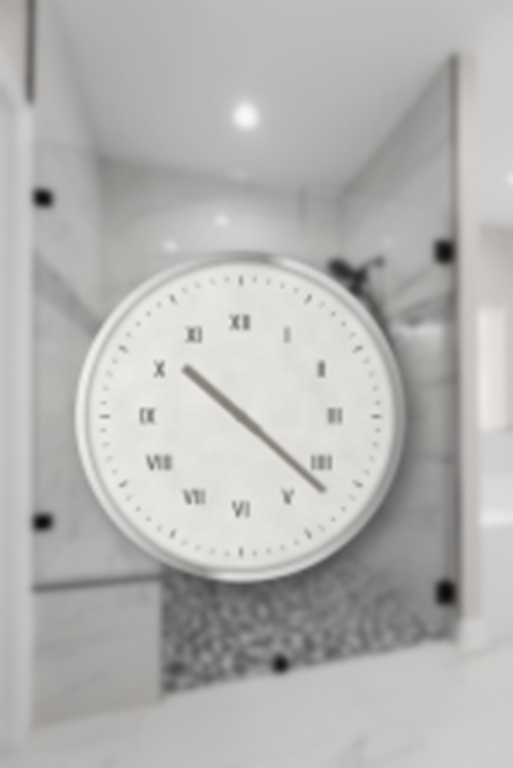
10:22
